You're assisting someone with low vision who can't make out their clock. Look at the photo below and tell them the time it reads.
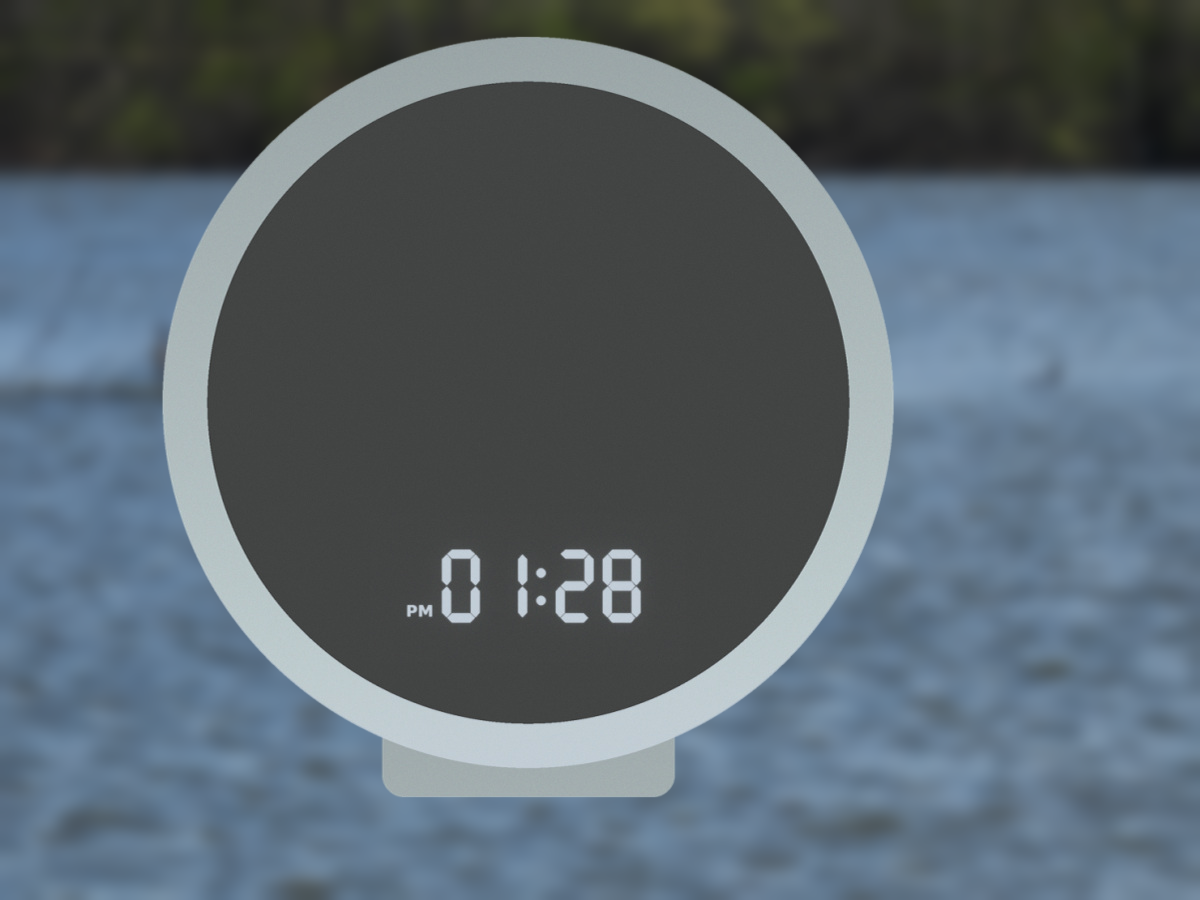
1:28
